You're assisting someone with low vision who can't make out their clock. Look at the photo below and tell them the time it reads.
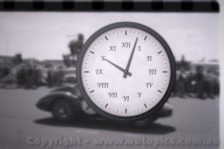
10:03
